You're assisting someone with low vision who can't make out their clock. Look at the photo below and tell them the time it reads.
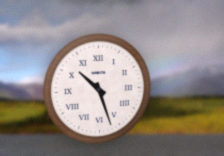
10:27
